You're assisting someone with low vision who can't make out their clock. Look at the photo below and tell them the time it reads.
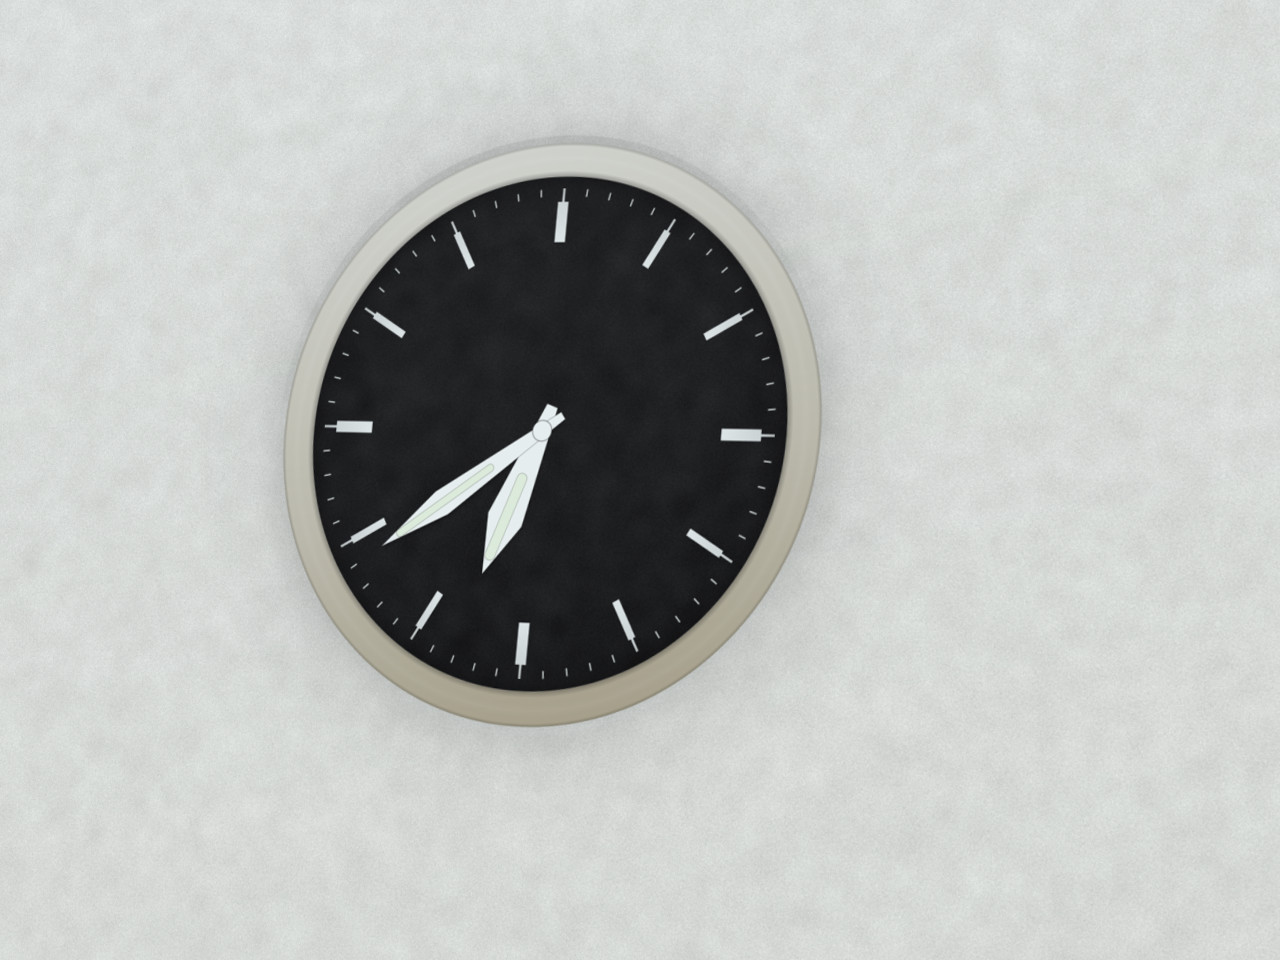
6:39
